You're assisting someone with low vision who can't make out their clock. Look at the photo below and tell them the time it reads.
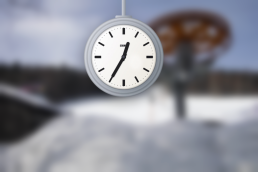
12:35
